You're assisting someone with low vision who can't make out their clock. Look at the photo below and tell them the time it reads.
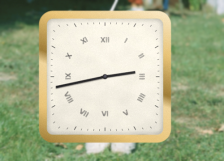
2:43
